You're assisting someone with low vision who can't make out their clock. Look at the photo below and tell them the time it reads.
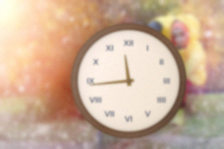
11:44
